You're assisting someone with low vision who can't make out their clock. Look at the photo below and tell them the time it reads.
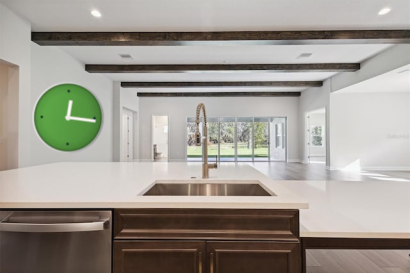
12:16
